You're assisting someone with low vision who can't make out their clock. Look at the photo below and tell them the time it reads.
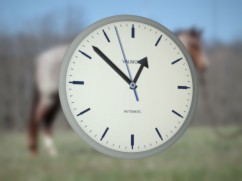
12:51:57
